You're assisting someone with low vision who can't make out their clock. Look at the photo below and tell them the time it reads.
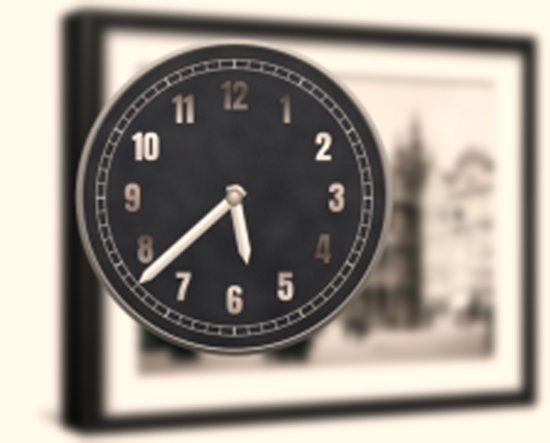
5:38
